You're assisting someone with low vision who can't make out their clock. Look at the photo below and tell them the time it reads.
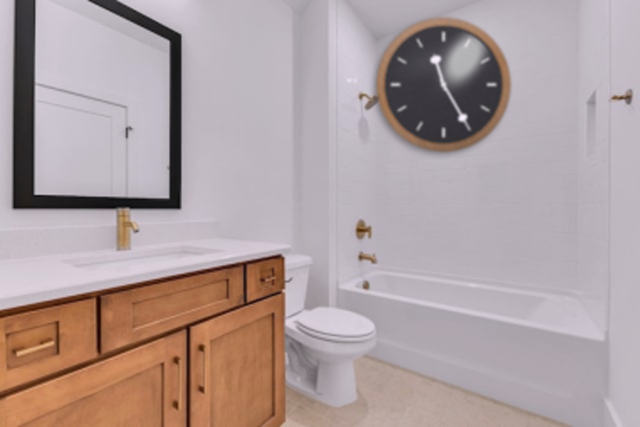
11:25
